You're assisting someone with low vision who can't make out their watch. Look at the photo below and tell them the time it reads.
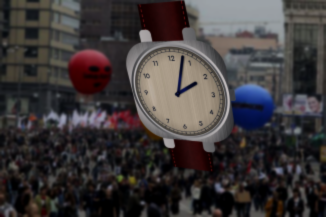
2:03
